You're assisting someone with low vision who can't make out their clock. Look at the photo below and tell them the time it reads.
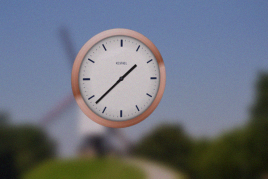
1:38
